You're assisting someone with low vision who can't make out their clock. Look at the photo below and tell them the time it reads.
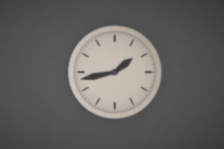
1:43
